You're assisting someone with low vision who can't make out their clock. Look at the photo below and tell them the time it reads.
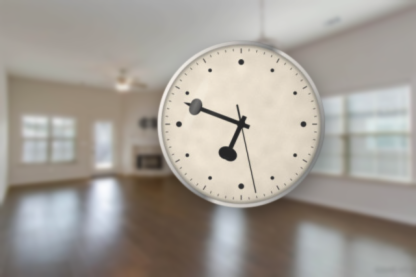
6:48:28
